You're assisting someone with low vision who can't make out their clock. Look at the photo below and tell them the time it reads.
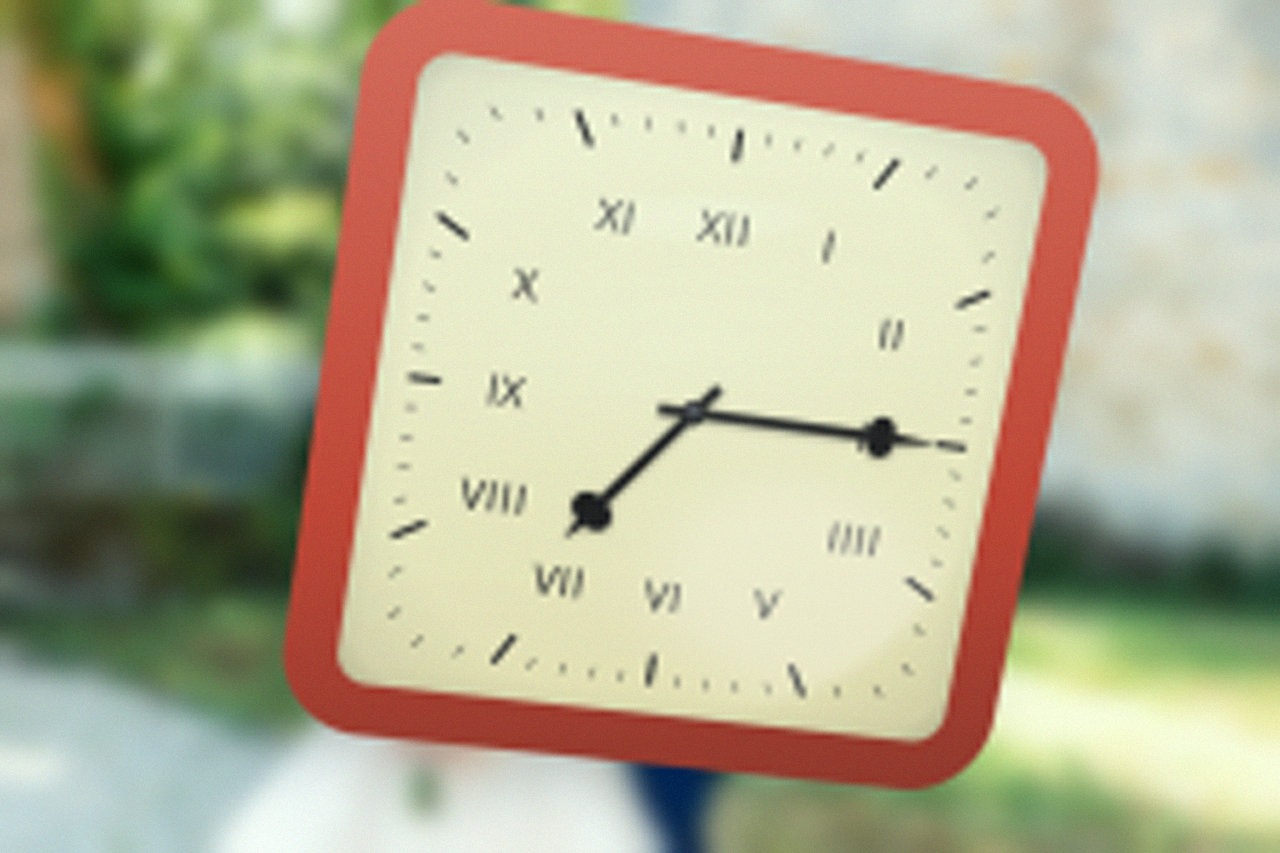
7:15
